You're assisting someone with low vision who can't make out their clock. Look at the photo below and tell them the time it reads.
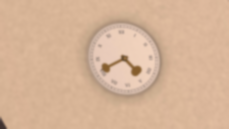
4:41
